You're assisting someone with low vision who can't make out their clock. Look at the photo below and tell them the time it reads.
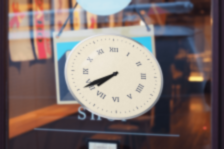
7:40
